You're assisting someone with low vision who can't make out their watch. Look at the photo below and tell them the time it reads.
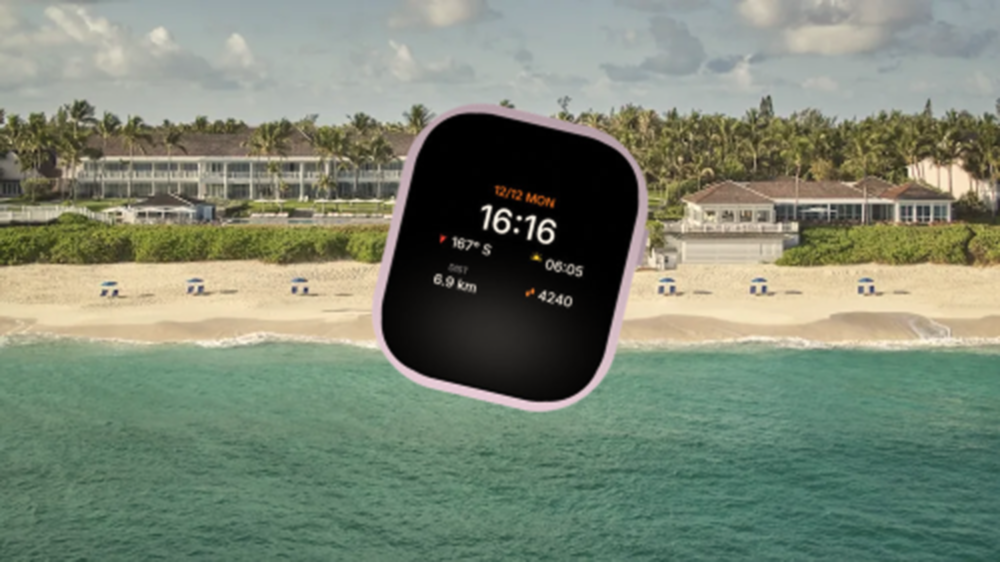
16:16
